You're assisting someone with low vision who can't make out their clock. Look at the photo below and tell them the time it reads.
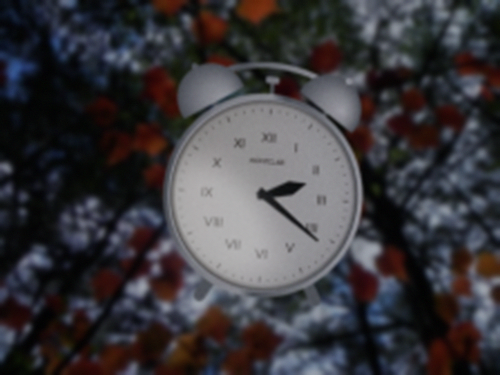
2:21
